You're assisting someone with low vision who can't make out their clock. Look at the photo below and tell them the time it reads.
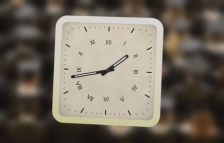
1:43
